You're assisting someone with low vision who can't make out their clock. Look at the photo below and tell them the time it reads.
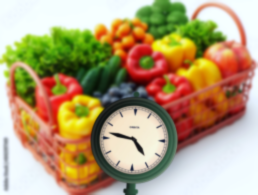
4:47
